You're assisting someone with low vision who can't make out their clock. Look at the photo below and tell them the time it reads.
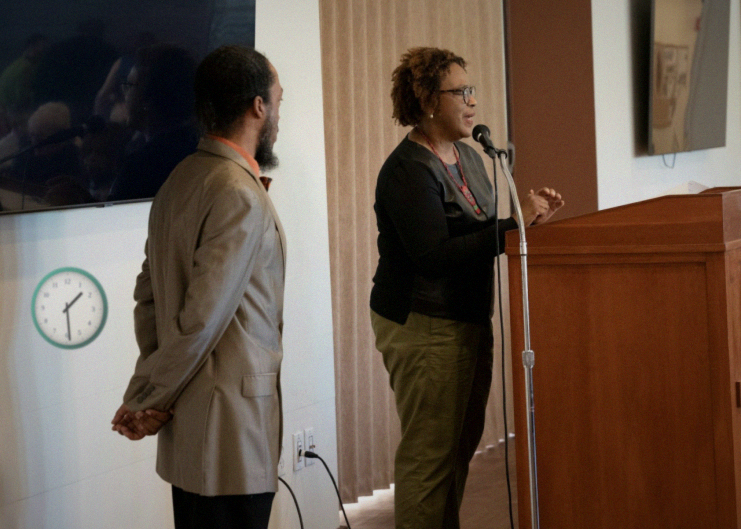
1:29
